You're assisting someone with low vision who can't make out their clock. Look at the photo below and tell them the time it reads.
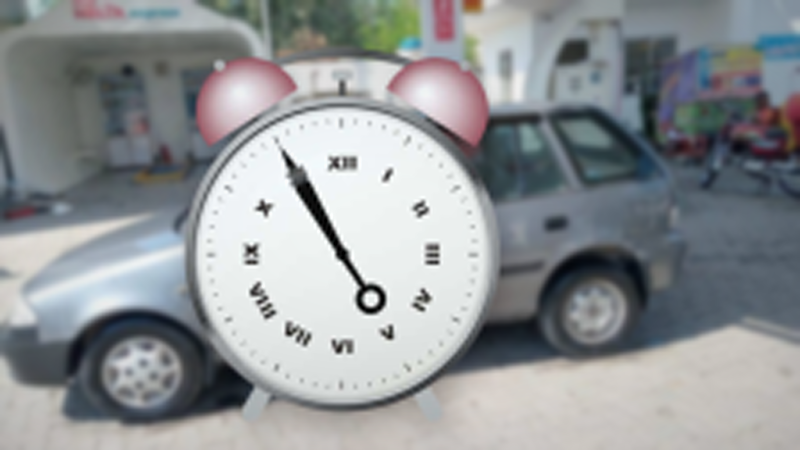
4:55
